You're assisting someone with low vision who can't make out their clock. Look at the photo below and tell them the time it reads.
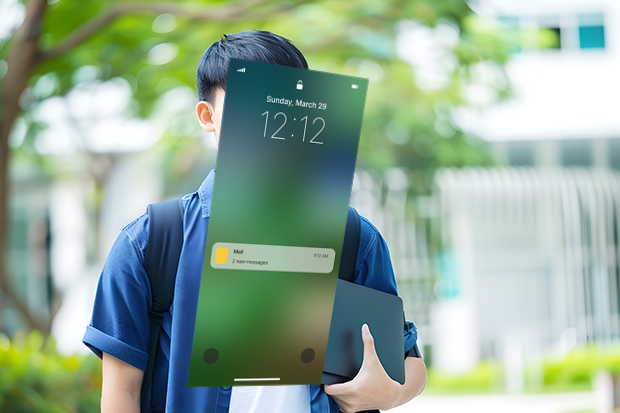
12:12
